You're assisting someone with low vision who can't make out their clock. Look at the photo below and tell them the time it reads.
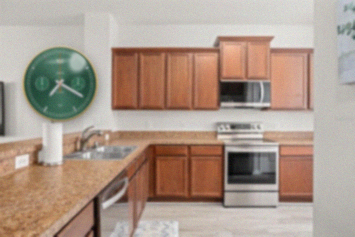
7:20
